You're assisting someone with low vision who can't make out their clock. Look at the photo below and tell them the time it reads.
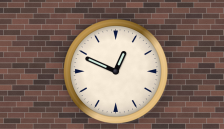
12:49
